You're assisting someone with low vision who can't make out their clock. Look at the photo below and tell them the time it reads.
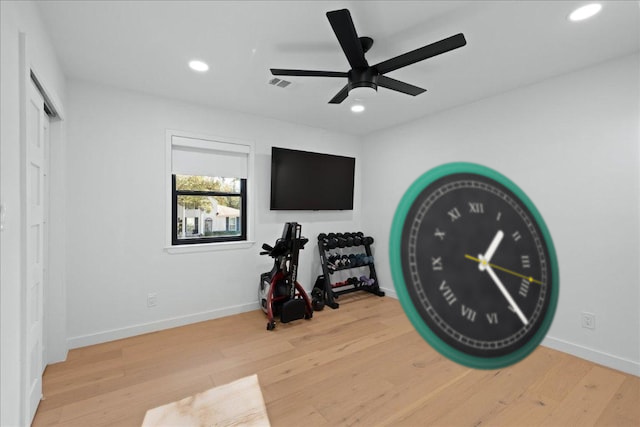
1:24:18
